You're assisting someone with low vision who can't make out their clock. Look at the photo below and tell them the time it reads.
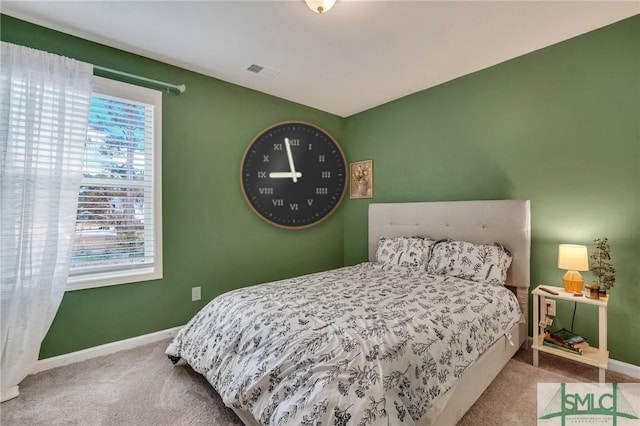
8:58
